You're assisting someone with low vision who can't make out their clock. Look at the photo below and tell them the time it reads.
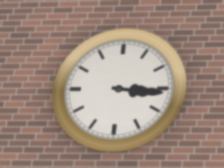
3:16
